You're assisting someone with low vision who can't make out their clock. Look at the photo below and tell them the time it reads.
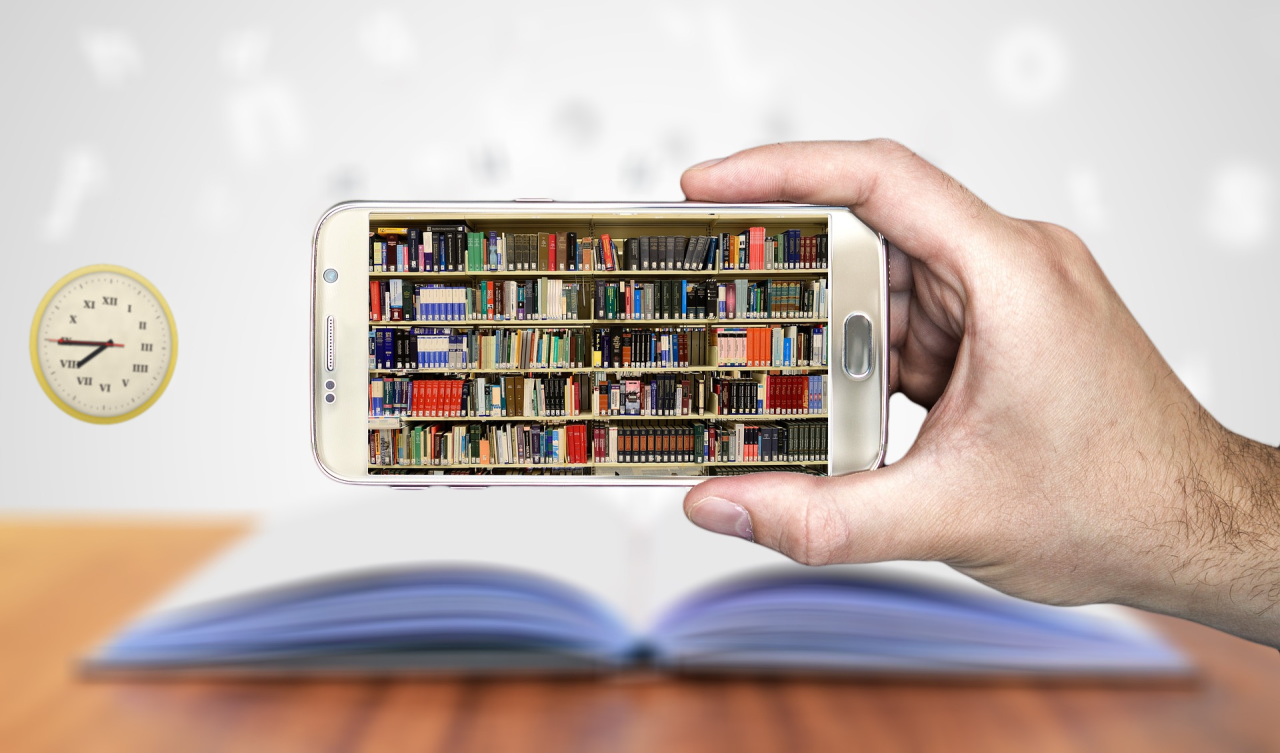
7:44:45
